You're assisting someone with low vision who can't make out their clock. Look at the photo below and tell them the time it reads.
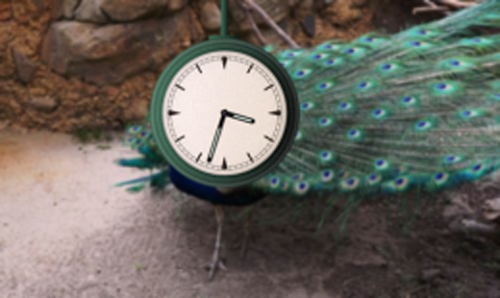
3:33
